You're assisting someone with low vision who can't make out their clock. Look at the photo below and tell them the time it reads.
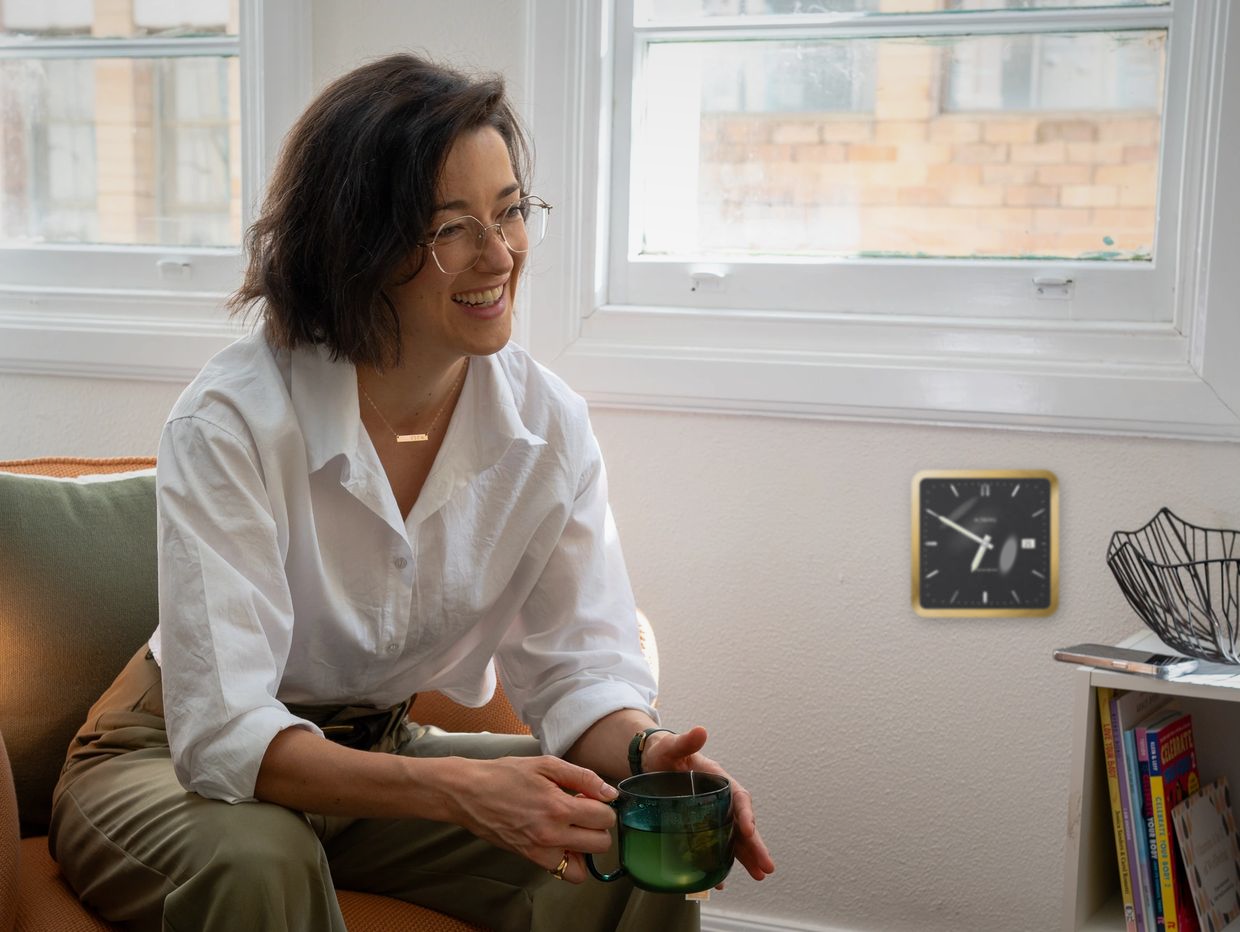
6:50
